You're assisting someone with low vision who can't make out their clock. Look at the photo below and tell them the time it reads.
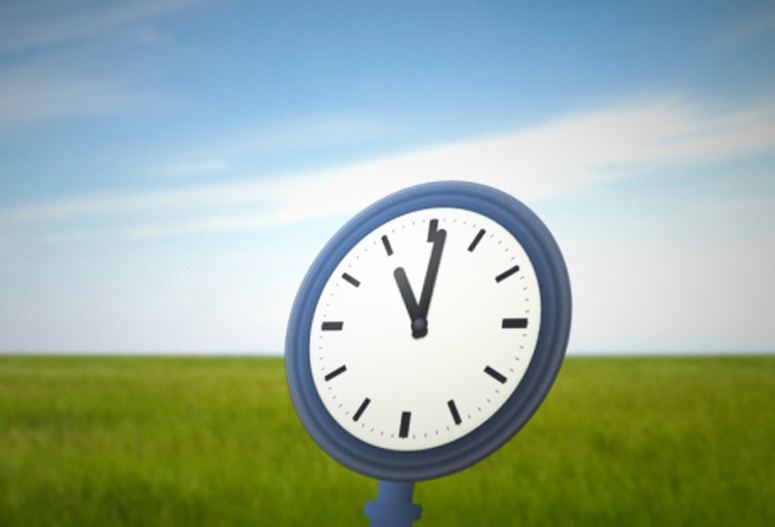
11:01
